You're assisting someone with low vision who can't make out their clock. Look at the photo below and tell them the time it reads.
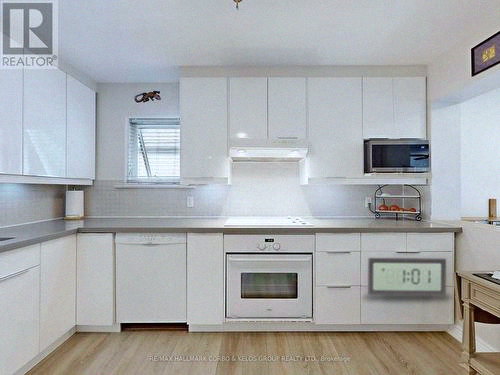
1:01
